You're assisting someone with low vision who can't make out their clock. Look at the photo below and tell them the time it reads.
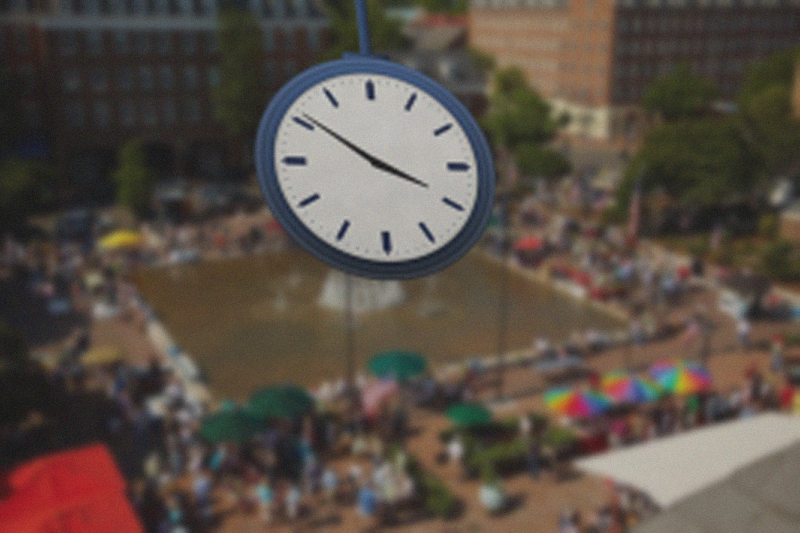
3:51
